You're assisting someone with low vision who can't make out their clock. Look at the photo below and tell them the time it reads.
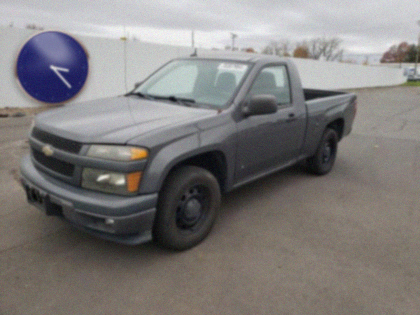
3:23
